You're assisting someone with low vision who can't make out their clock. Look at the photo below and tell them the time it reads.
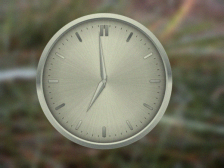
6:59
